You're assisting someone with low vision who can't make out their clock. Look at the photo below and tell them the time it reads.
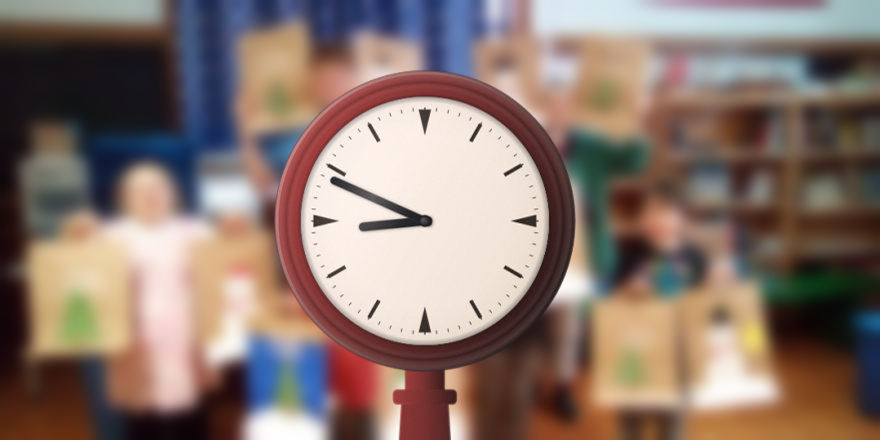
8:49
